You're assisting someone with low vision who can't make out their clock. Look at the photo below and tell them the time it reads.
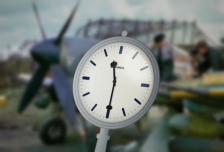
11:30
